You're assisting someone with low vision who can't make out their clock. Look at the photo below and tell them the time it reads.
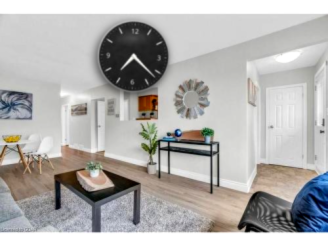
7:22
